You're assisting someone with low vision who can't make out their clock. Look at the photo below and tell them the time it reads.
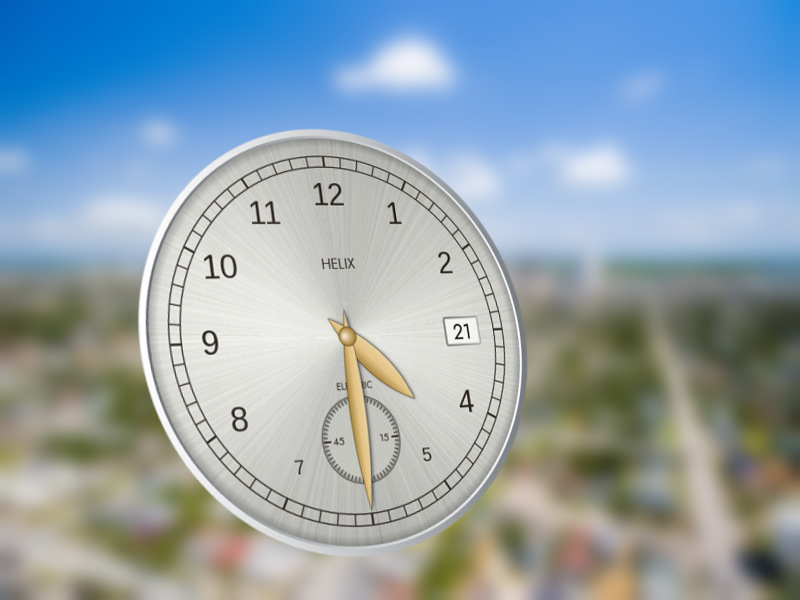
4:29:59
